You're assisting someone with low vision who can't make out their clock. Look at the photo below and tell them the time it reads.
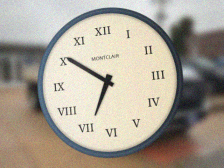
6:51
